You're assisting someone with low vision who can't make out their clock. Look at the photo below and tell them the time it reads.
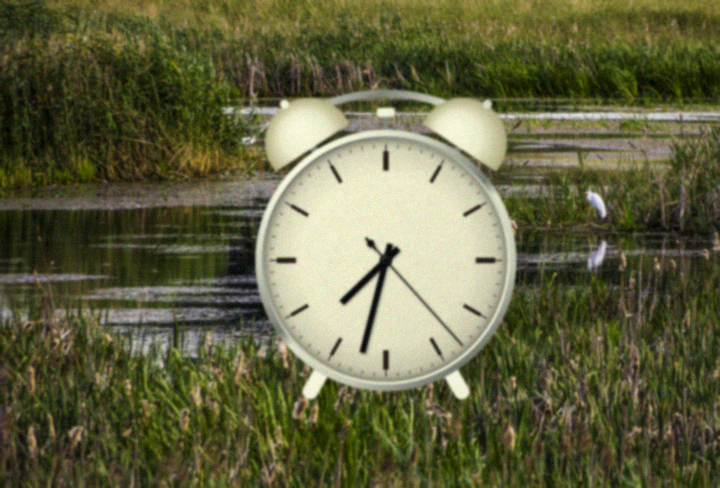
7:32:23
